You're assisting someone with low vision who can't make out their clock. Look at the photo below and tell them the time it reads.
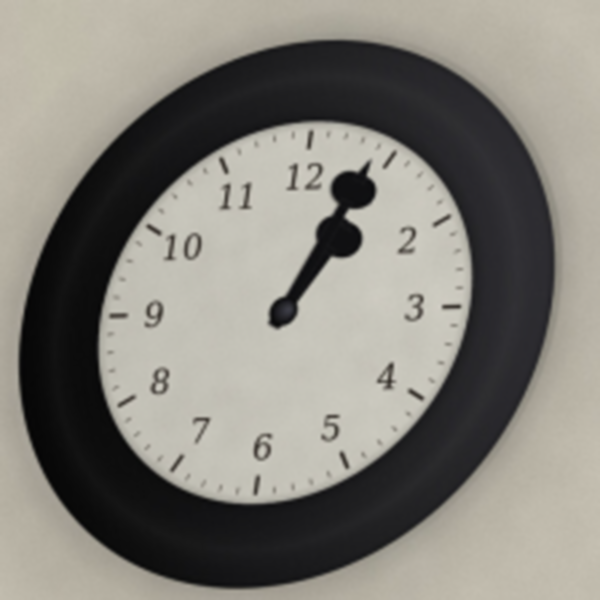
1:04
